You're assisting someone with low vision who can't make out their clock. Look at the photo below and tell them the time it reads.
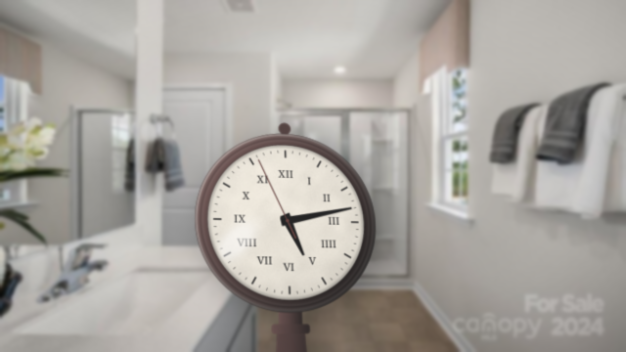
5:12:56
